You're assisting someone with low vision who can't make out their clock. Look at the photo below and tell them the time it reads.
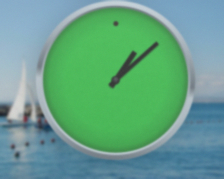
1:08
